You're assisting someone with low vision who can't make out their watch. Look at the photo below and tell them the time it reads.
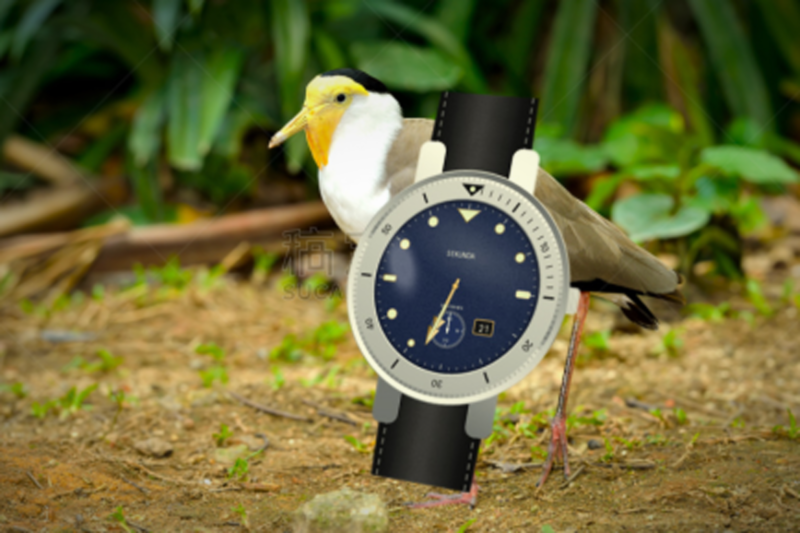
6:33
